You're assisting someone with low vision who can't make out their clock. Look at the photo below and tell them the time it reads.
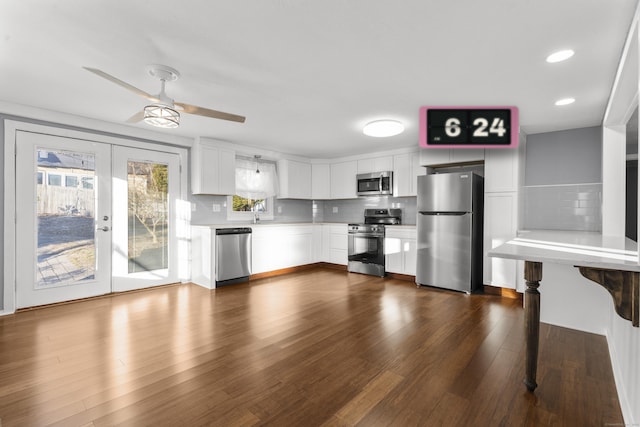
6:24
